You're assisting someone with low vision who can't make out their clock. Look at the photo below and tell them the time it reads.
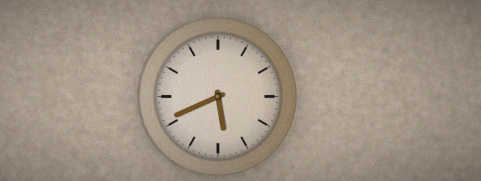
5:41
